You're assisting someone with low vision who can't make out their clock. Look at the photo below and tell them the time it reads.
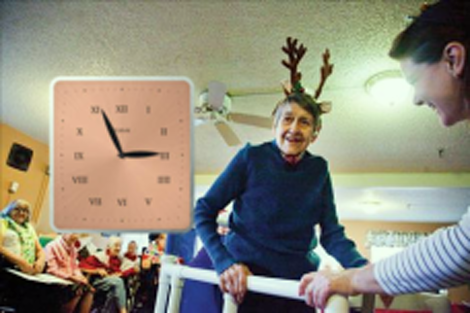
2:56
